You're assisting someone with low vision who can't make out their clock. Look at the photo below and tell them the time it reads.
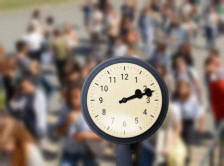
2:12
